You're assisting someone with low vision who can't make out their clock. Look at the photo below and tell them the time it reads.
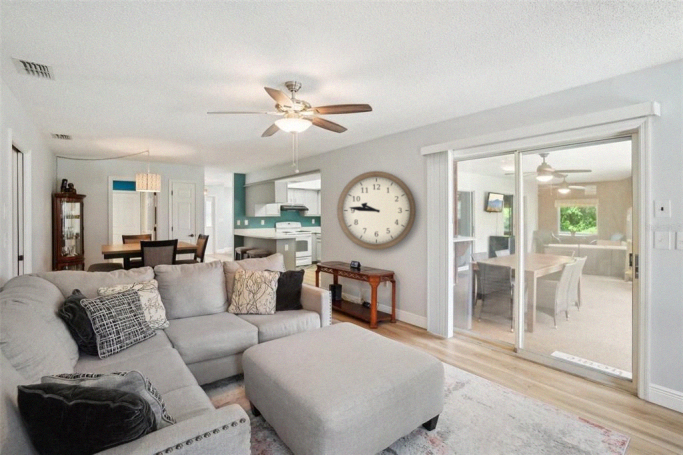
9:46
